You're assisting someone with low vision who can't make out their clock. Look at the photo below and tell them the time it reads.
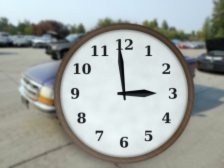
2:59
